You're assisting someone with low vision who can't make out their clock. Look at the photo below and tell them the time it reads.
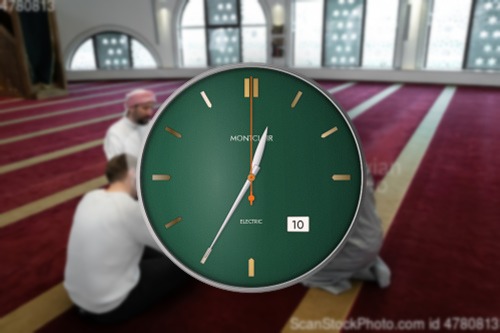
12:35:00
